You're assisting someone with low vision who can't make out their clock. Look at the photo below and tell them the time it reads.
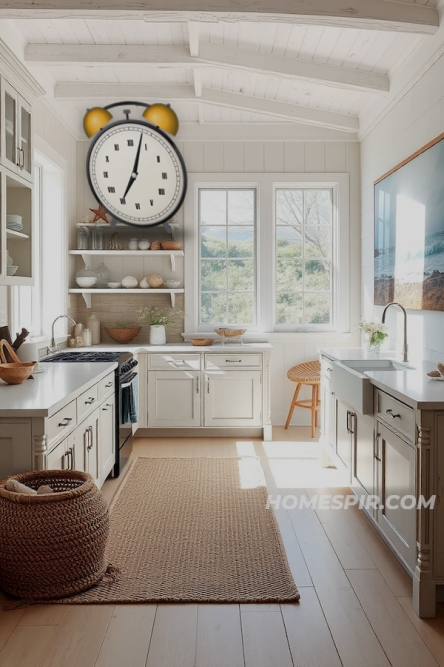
7:03
